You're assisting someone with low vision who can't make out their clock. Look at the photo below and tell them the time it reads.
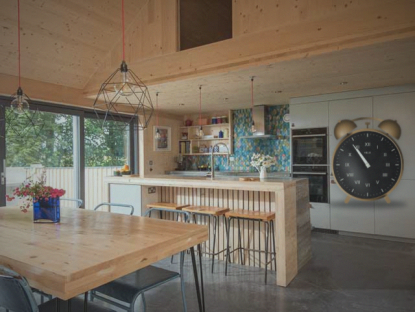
10:54
